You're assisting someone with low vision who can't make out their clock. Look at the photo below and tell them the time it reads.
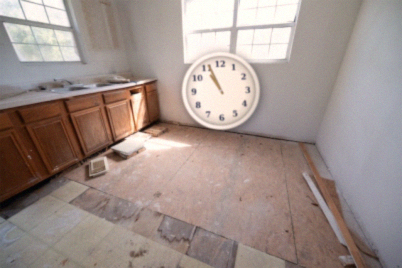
10:56
